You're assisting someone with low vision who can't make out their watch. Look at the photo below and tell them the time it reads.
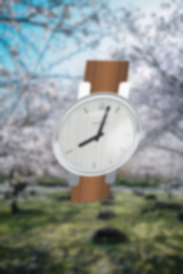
8:02
